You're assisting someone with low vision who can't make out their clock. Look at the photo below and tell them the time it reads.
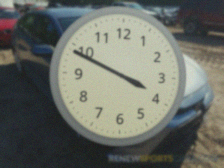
3:49
